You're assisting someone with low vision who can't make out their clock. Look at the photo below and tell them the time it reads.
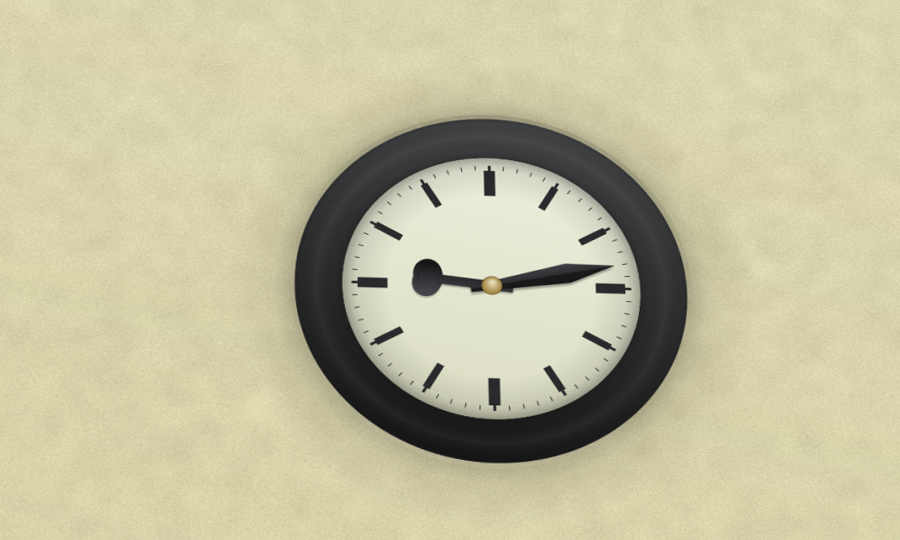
9:13
